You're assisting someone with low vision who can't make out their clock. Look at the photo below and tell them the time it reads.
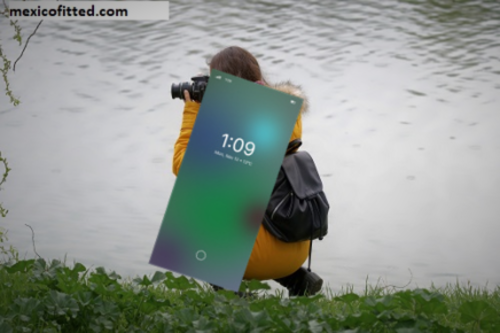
1:09
